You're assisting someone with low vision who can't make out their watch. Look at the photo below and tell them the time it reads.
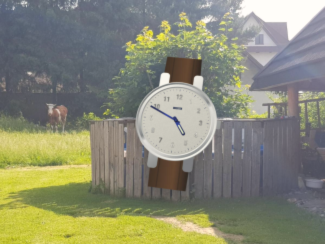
4:49
